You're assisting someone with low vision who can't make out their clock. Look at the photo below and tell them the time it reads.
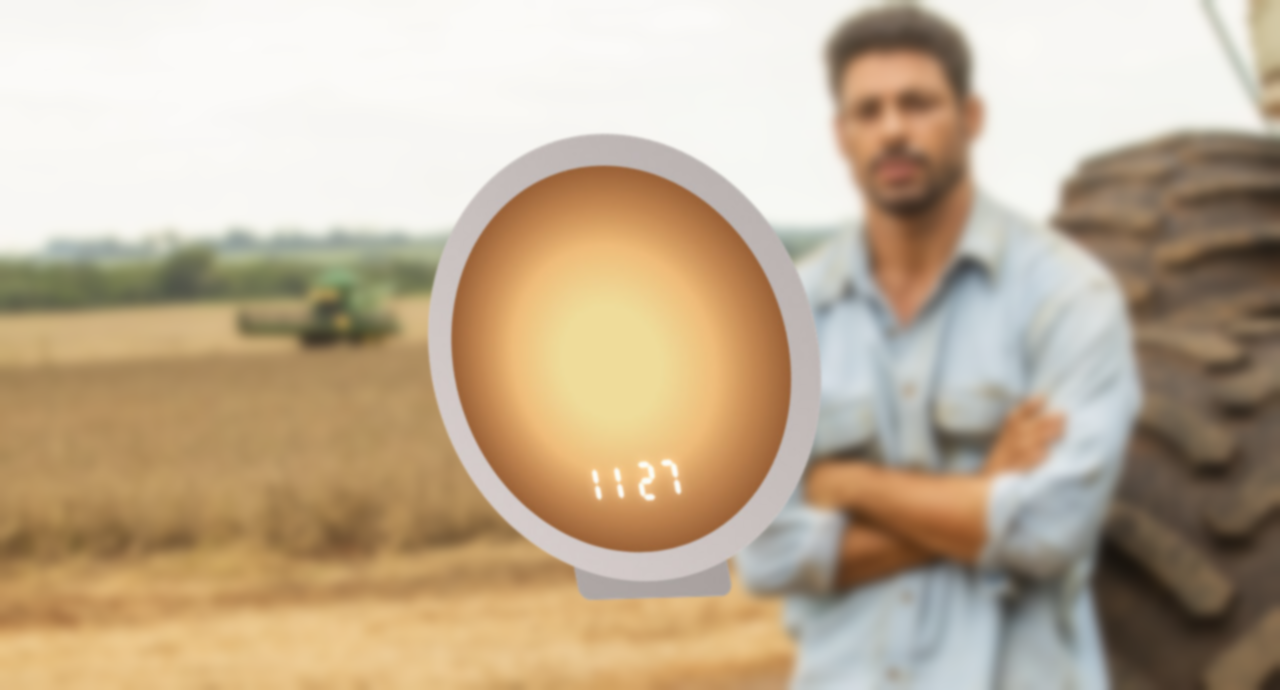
11:27
